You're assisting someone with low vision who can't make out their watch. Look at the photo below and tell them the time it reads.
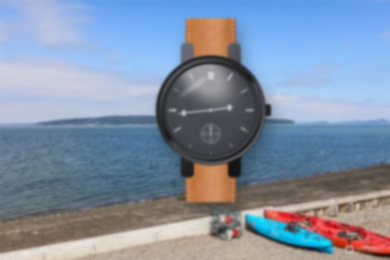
2:44
